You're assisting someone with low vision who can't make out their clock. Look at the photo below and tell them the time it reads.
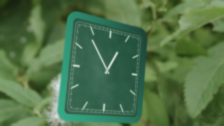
12:54
